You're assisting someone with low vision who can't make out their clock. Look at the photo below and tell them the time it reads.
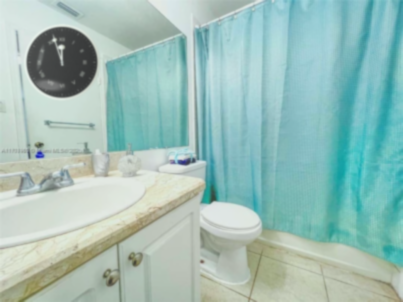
11:57
